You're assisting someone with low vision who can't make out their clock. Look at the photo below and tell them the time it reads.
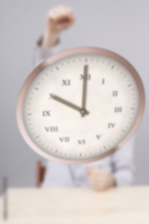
10:00
